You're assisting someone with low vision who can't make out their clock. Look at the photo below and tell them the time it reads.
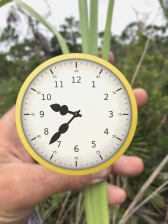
9:37
